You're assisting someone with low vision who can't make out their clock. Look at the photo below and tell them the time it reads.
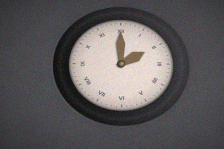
2:00
